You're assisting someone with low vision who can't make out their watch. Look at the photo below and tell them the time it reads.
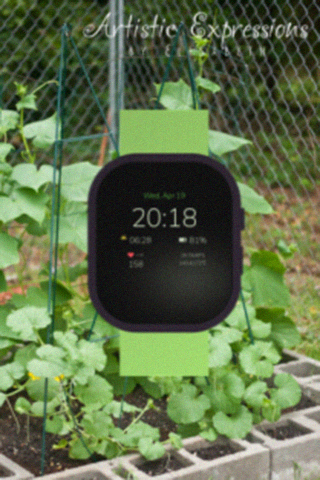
20:18
